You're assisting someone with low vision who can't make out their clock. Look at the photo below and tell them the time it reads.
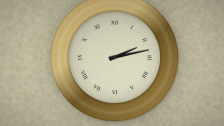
2:13
